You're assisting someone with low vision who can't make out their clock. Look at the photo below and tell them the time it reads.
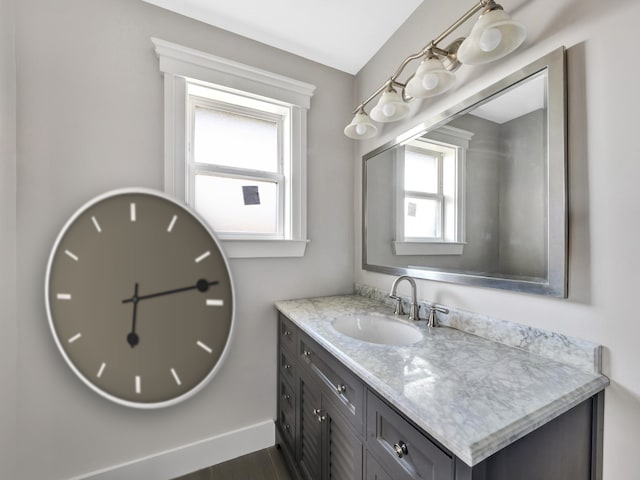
6:13
